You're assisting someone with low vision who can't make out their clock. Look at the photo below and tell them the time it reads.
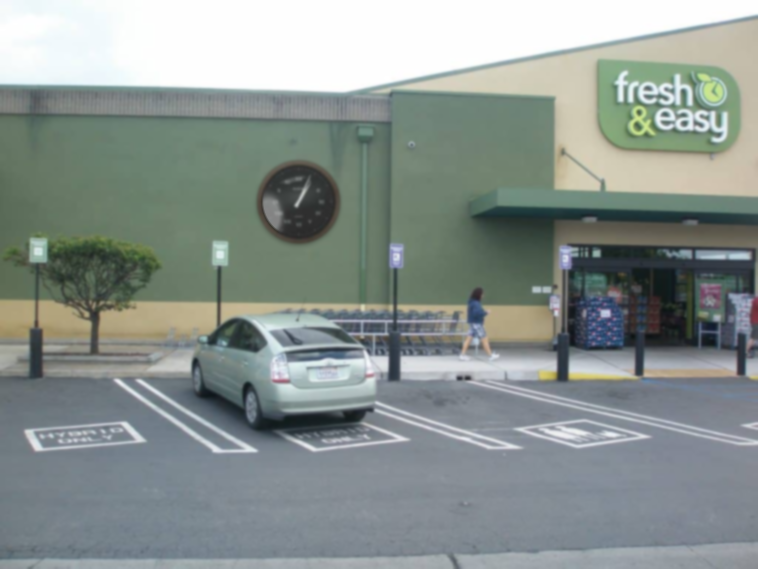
1:04
